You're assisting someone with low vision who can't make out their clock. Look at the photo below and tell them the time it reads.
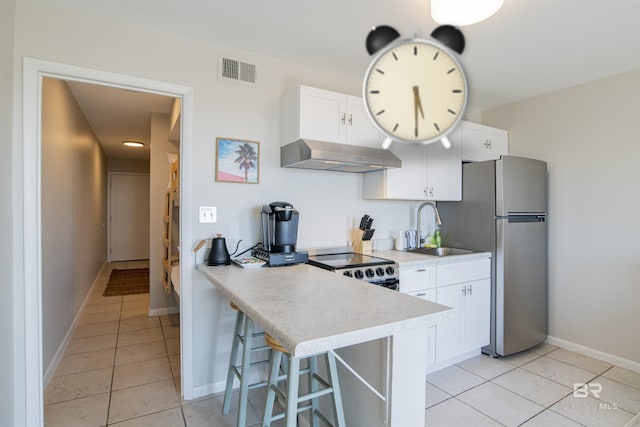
5:30
